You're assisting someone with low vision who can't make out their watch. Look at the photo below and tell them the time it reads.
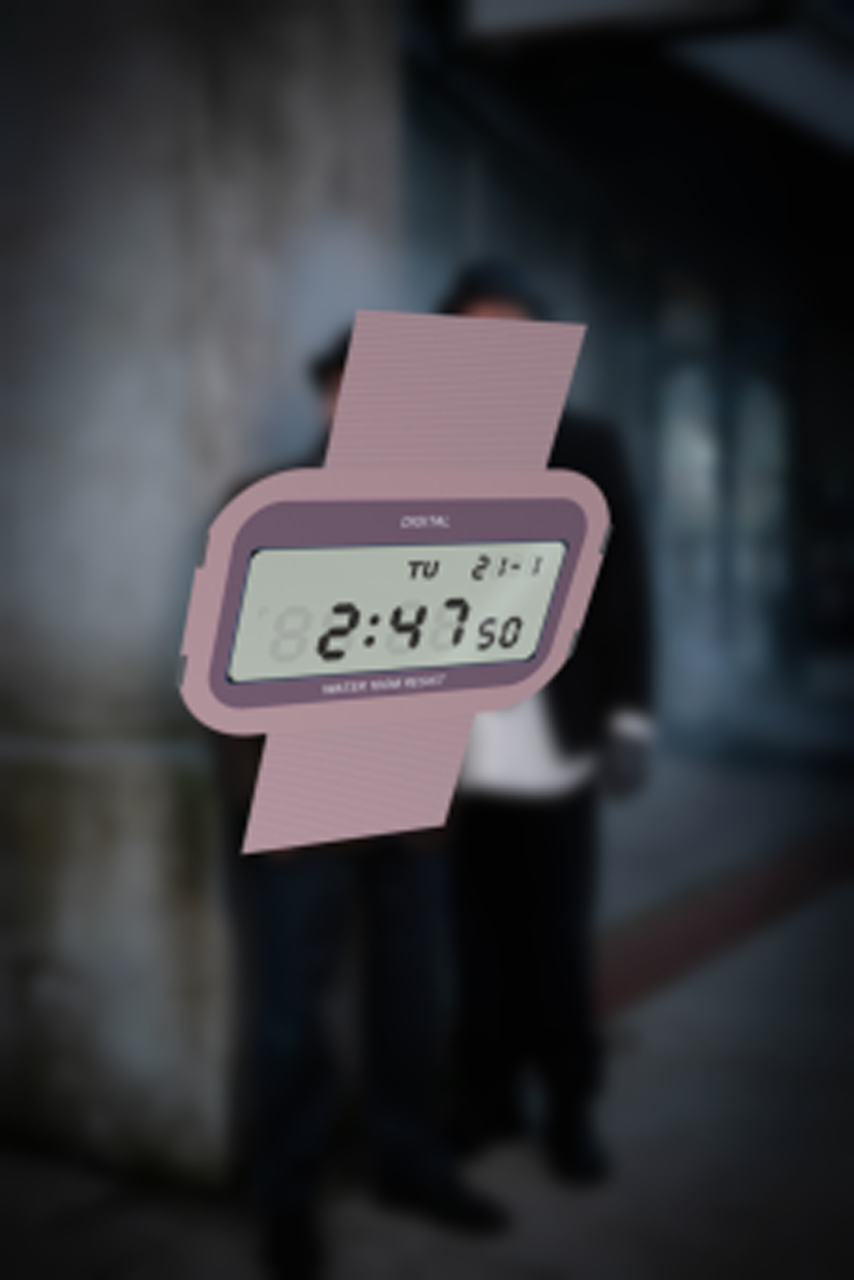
2:47:50
